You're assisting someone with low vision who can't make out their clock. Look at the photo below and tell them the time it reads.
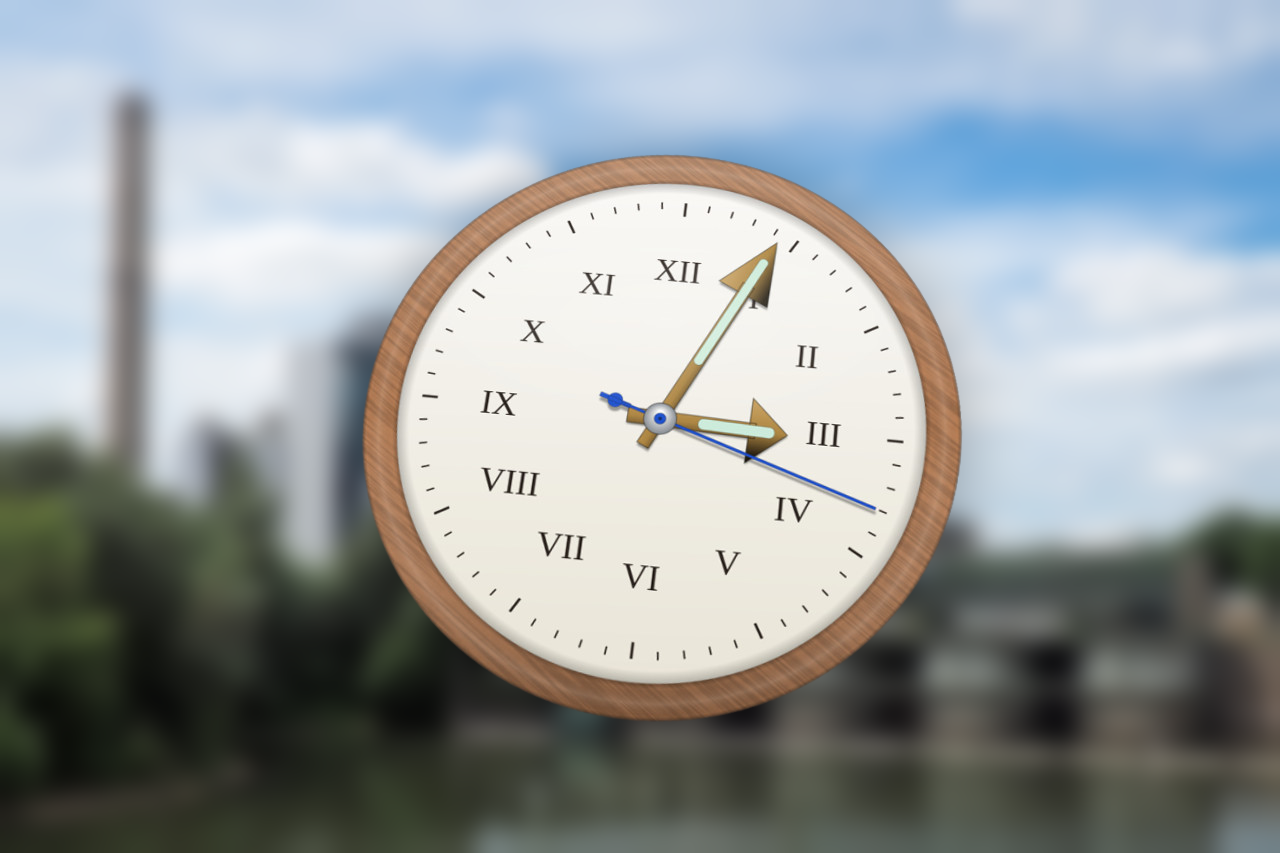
3:04:18
